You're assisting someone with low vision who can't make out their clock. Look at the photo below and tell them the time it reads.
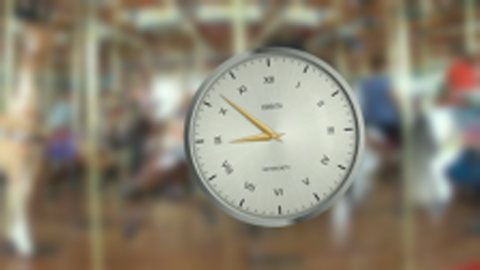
8:52
